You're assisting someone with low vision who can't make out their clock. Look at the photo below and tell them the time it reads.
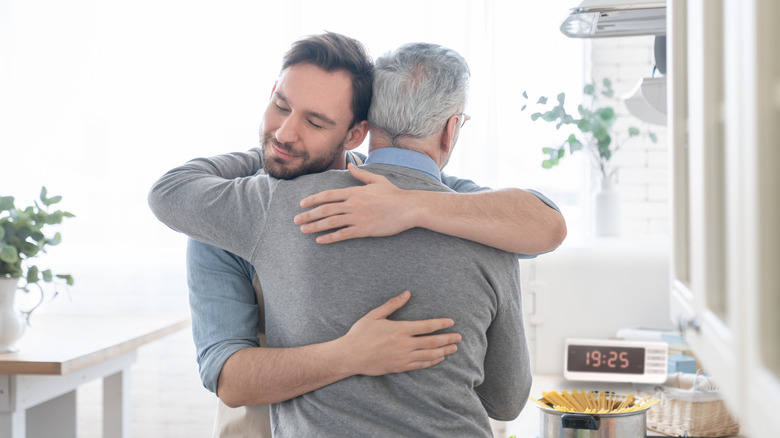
19:25
